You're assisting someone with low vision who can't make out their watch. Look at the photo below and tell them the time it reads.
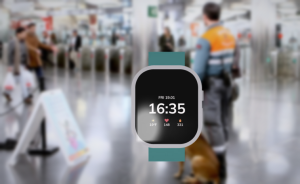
16:35
